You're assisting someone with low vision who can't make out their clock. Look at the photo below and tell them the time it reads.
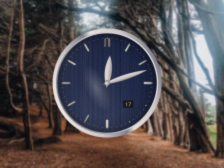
12:12
